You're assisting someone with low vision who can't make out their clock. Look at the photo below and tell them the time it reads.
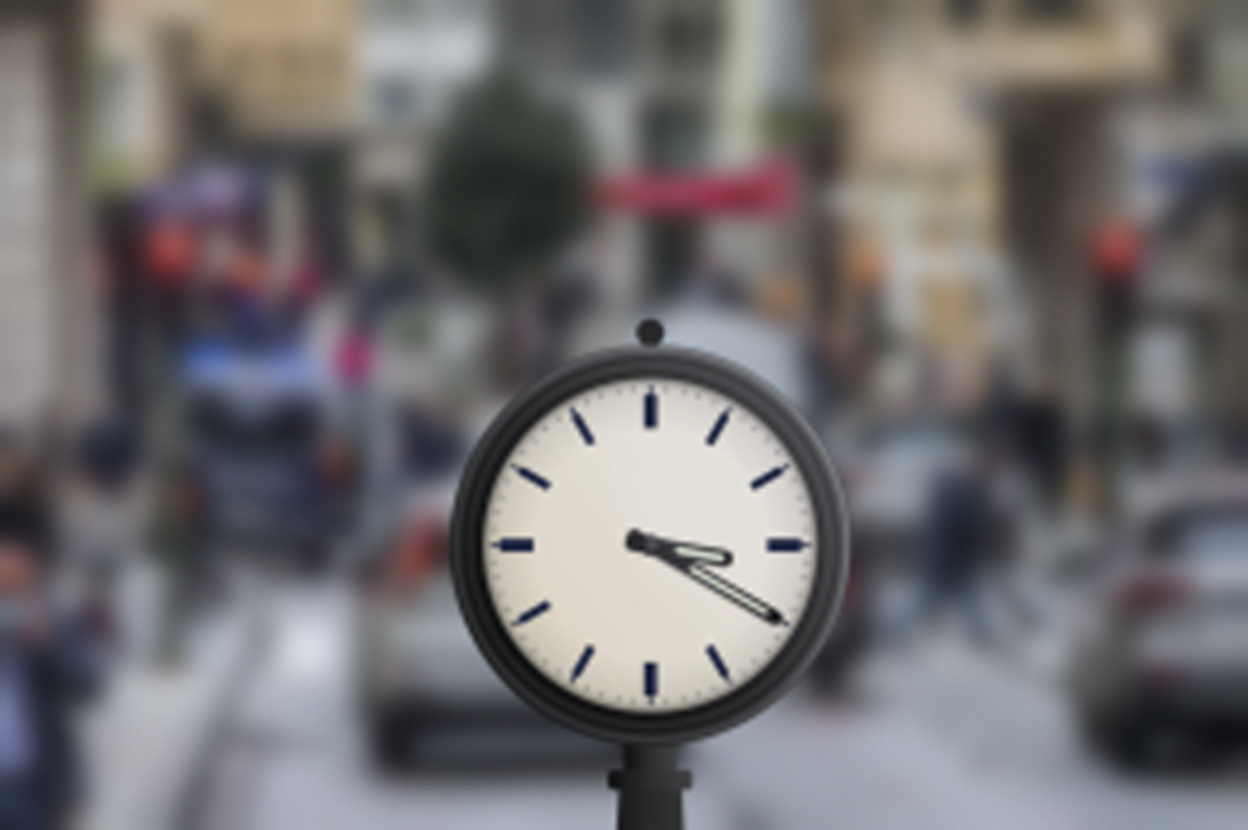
3:20
